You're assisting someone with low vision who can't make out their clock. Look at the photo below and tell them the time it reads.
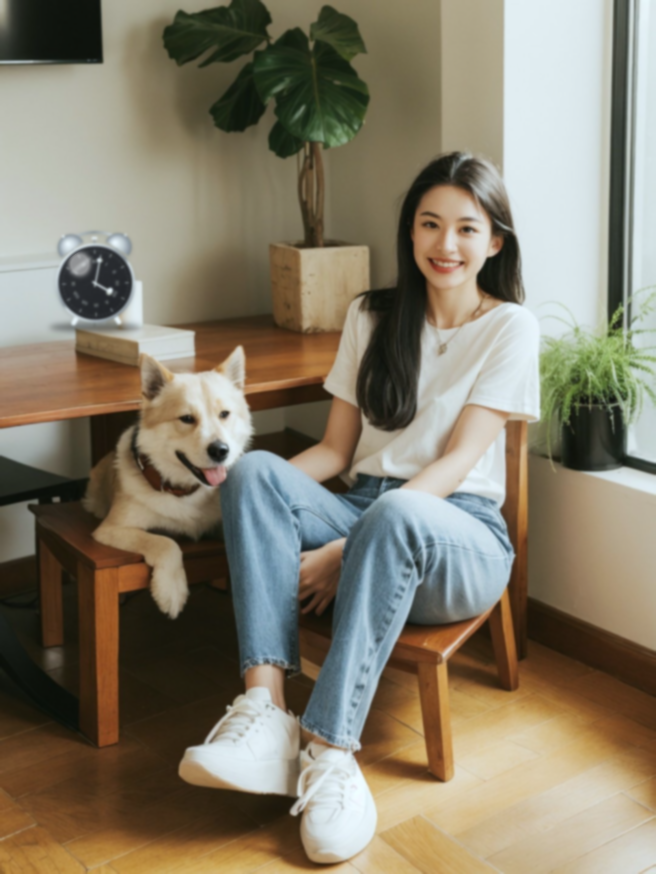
4:02
